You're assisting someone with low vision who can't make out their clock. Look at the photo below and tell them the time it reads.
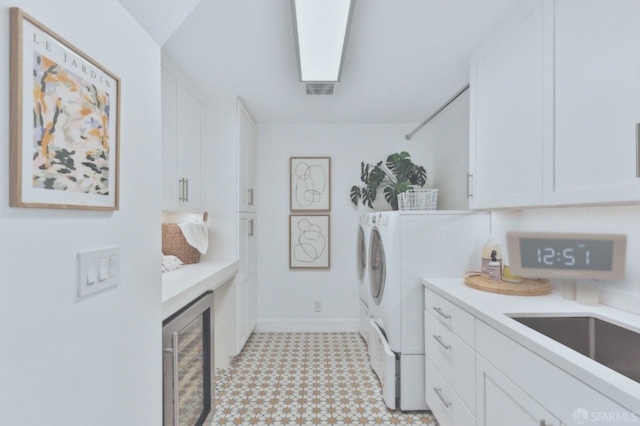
12:51
